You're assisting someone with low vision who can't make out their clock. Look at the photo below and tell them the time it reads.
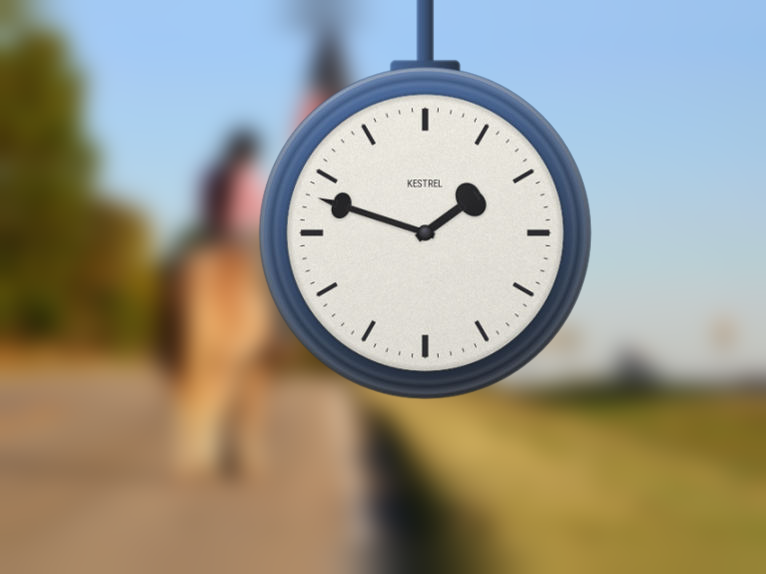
1:48
